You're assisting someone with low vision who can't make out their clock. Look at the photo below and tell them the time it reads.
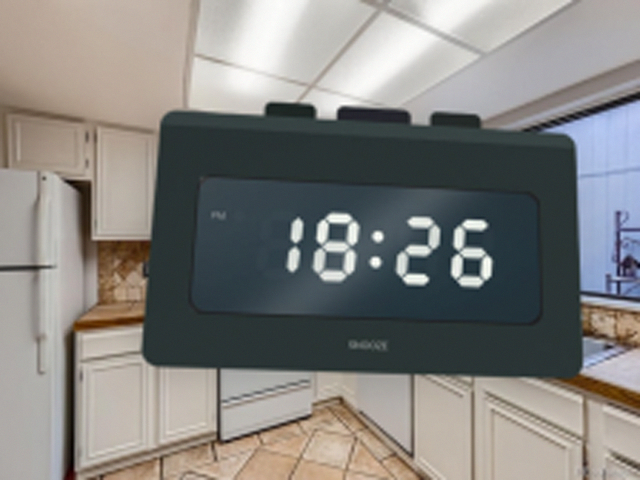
18:26
